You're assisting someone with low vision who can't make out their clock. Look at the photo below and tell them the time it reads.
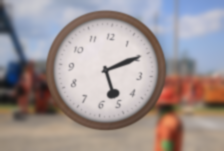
5:10
